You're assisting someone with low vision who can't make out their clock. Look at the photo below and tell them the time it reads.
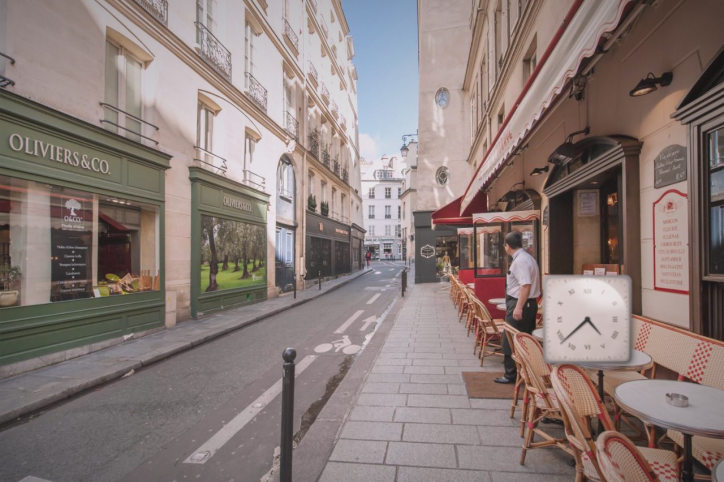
4:38
